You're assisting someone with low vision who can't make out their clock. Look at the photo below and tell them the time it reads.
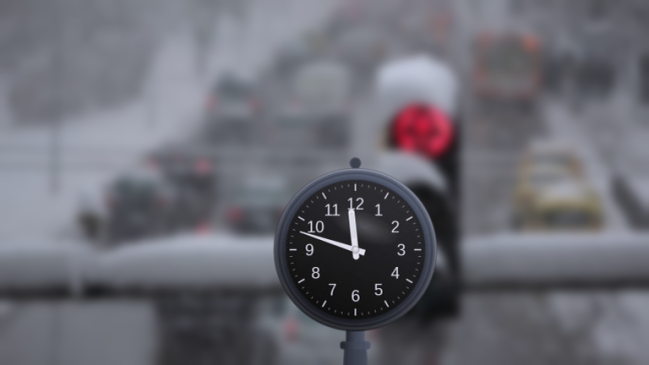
11:48
